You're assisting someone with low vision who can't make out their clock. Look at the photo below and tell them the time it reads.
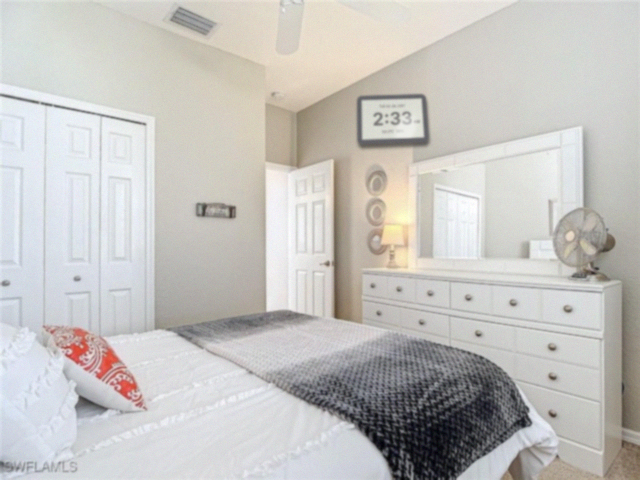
2:33
